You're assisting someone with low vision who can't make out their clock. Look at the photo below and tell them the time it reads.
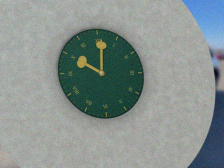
10:01
